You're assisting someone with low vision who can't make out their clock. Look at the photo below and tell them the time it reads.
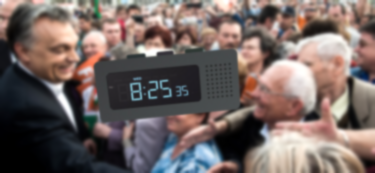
8:25
